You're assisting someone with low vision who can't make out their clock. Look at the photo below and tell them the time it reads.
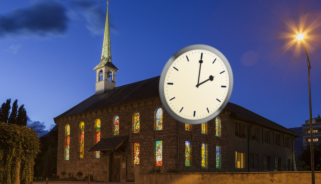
2:00
